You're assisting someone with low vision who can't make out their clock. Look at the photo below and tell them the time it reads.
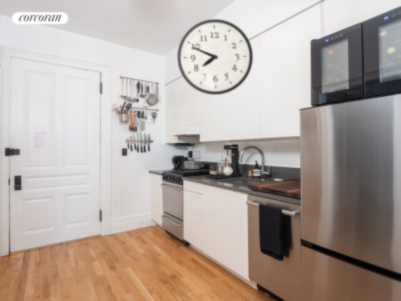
7:49
